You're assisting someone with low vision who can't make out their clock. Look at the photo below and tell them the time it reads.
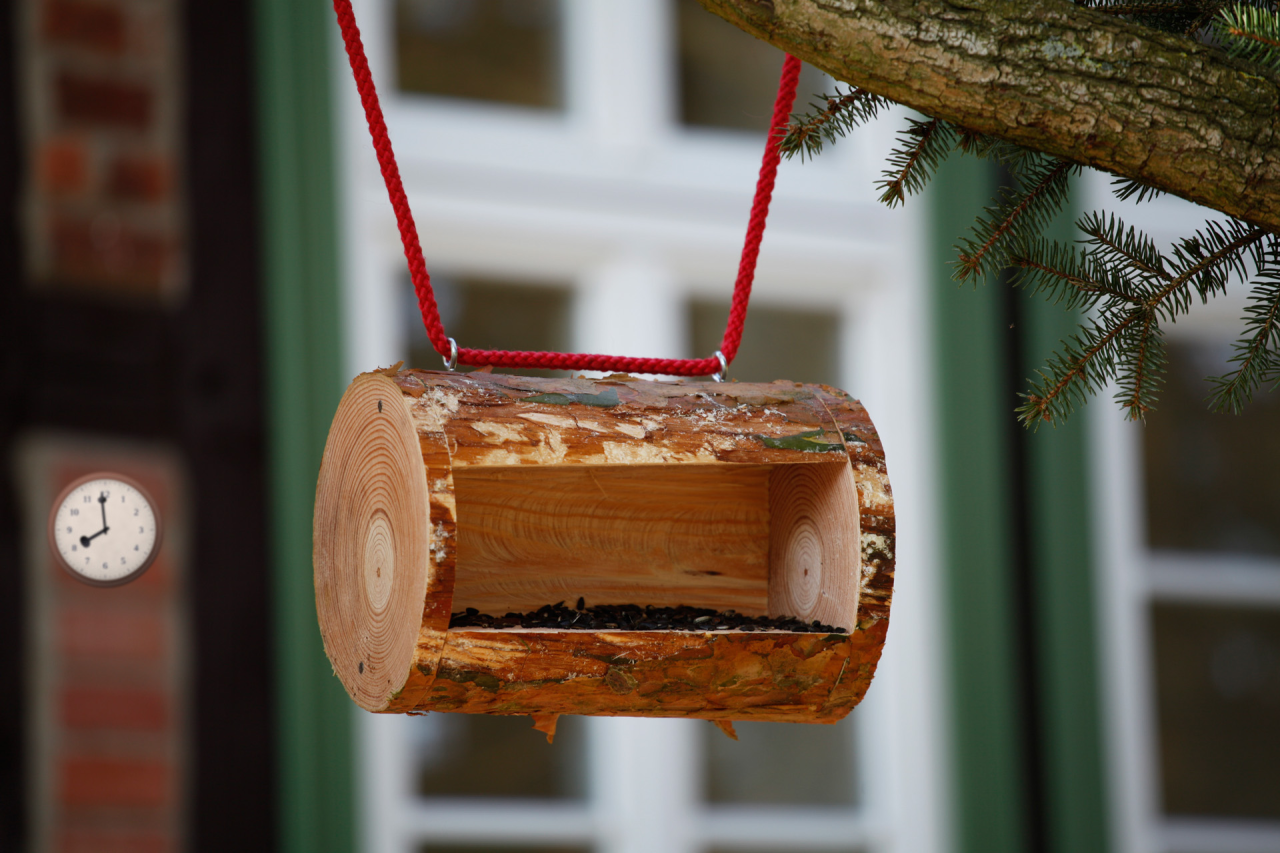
7:59
